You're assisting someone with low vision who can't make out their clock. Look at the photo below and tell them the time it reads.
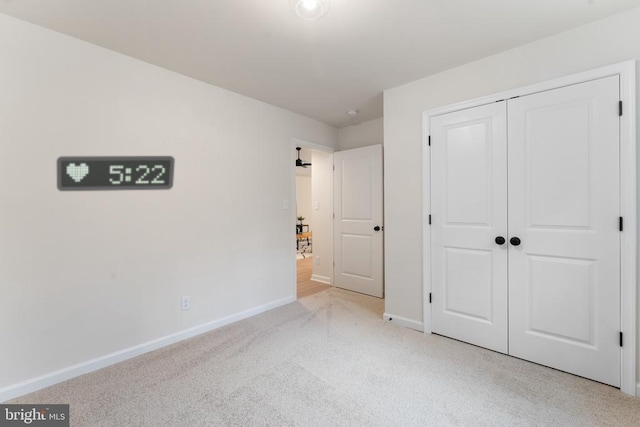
5:22
